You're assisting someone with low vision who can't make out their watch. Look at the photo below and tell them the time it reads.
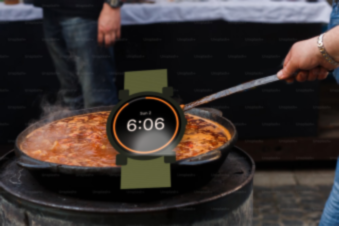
6:06
